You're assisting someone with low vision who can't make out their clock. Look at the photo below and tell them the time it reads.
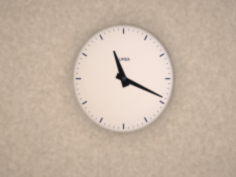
11:19
